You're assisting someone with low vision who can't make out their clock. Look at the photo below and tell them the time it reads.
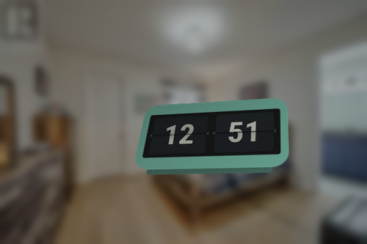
12:51
